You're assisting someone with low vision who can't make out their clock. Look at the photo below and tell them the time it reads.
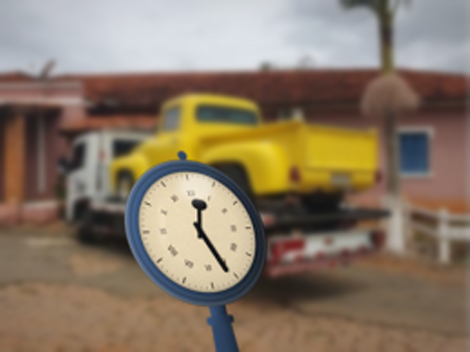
12:26
